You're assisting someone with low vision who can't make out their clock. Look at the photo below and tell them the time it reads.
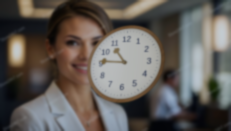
10:46
